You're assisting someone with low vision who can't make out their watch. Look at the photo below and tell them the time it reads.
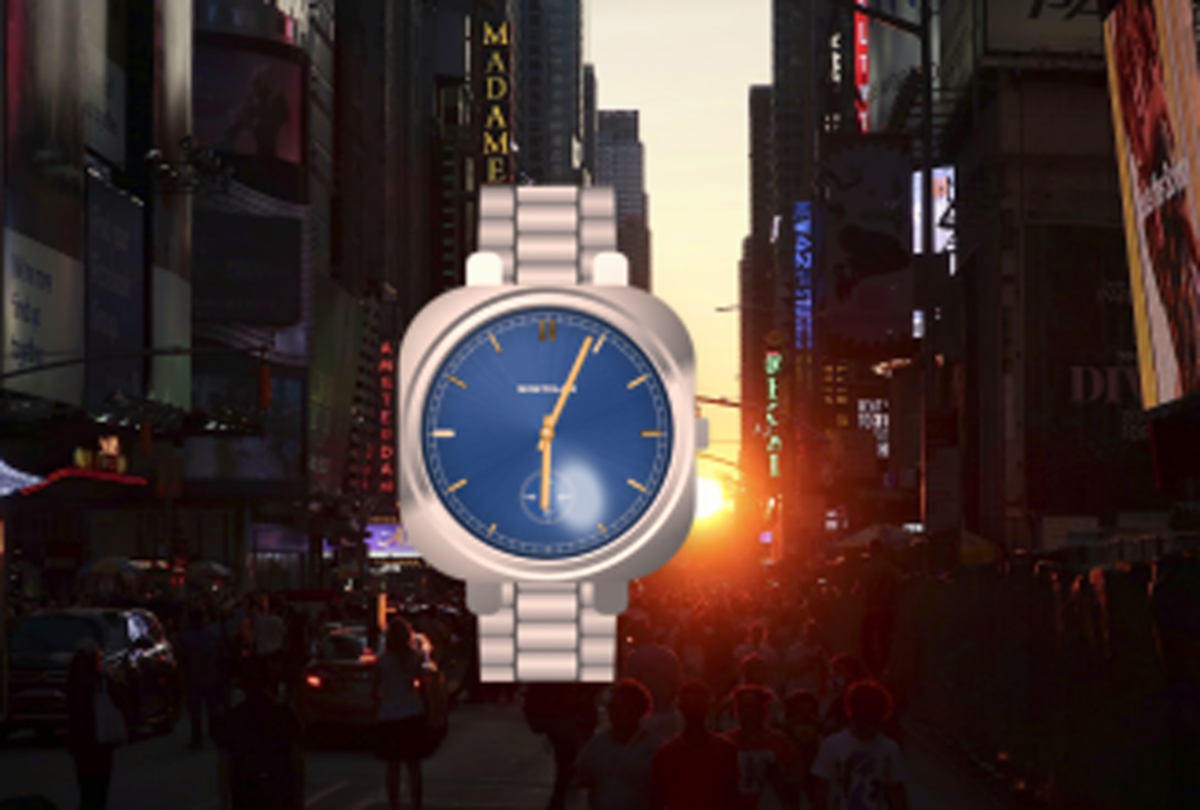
6:04
